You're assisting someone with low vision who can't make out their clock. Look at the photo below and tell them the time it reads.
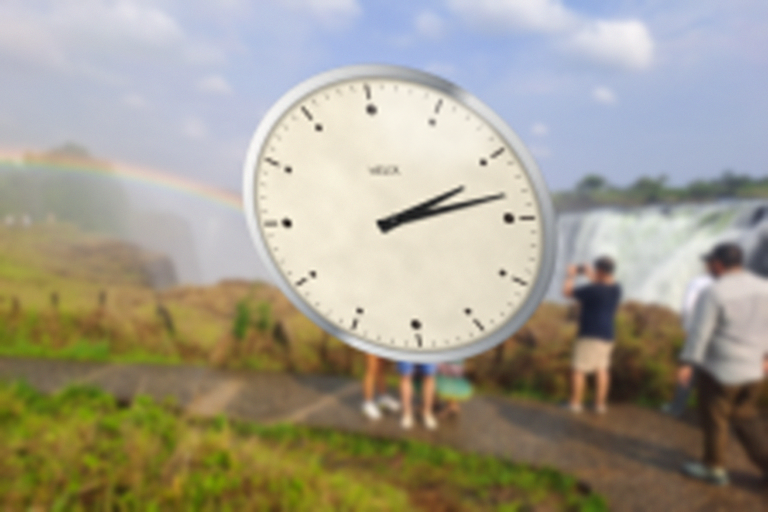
2:13
